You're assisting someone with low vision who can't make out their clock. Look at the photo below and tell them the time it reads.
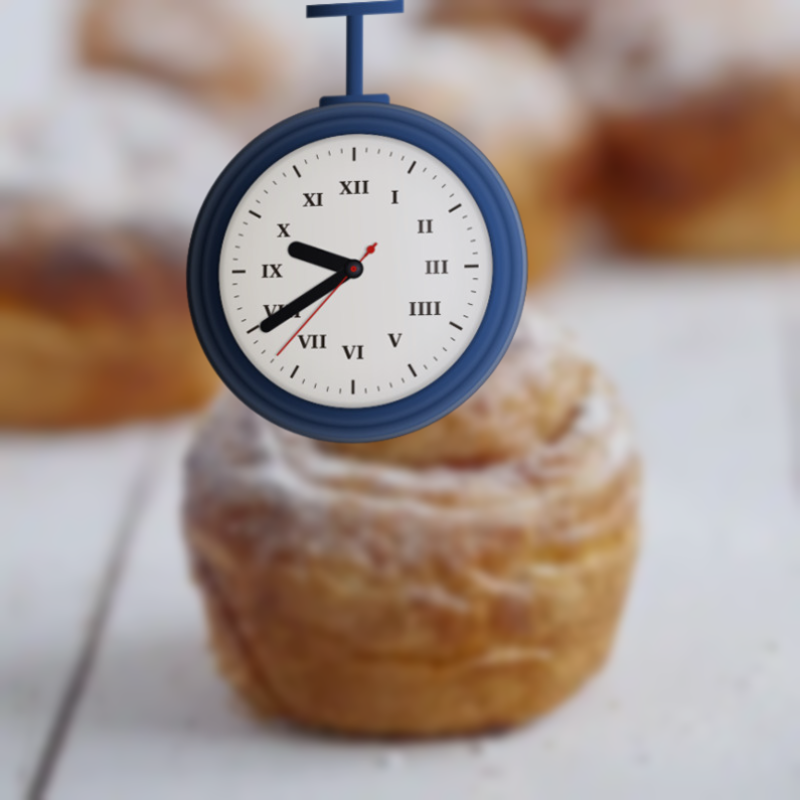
9:39:37
